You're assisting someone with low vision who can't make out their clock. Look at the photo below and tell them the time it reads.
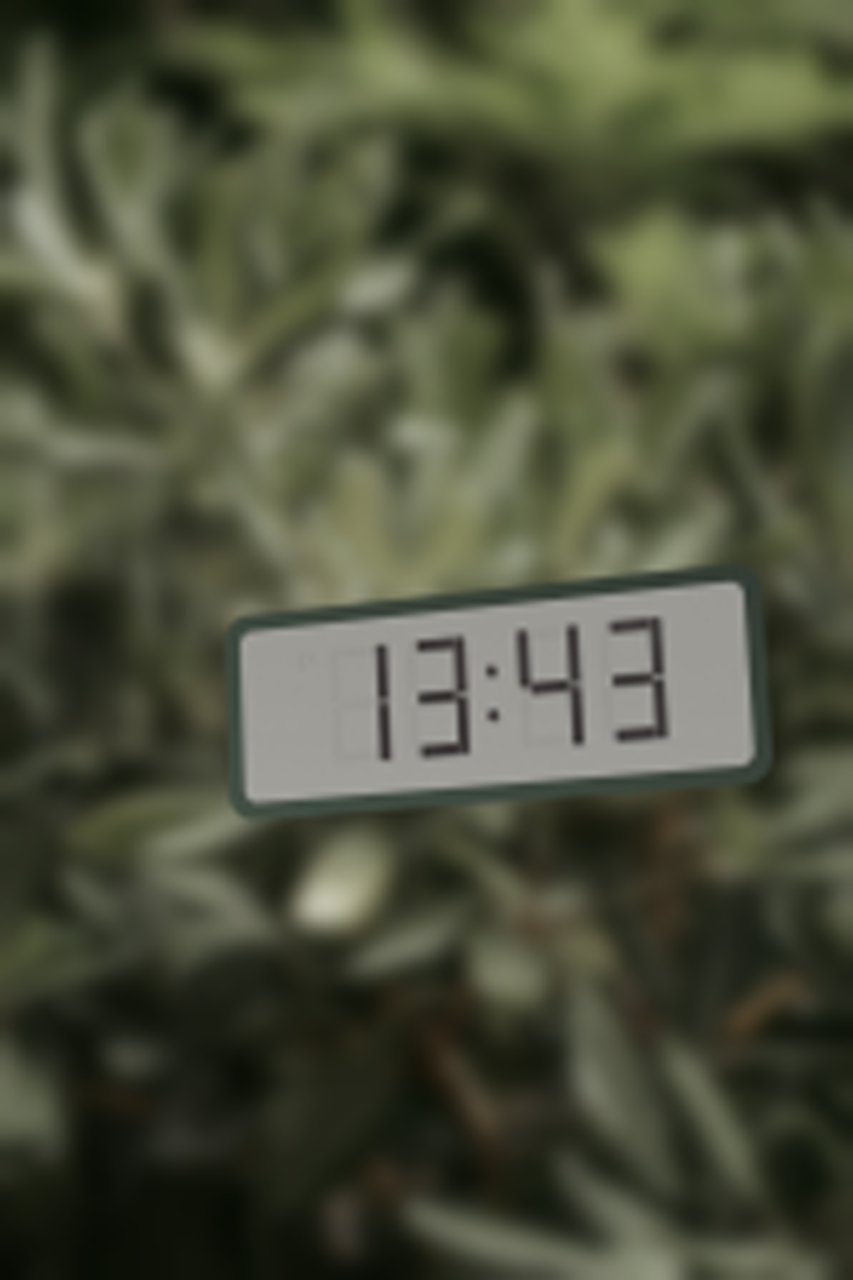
13:43
